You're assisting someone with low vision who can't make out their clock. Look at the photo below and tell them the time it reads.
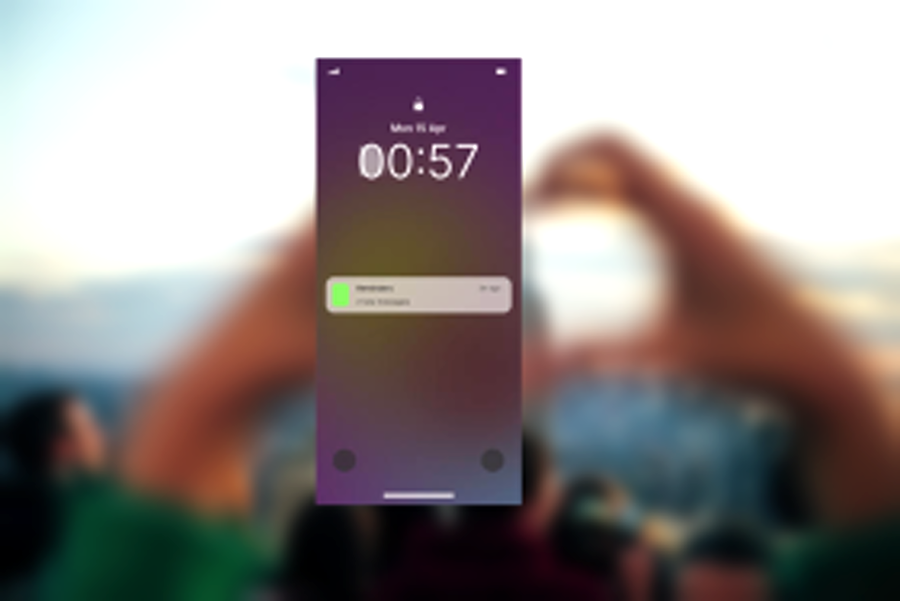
0:57
